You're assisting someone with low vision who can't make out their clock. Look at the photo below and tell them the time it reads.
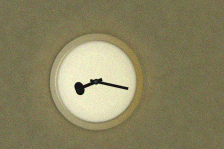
8:17
